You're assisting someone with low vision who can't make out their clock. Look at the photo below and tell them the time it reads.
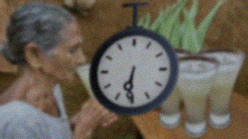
6:31
